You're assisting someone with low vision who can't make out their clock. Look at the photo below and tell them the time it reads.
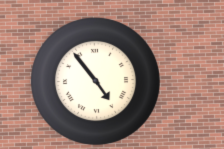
4:54
